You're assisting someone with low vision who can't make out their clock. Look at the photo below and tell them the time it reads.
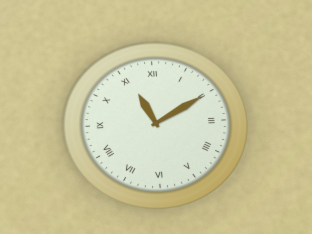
11:10
